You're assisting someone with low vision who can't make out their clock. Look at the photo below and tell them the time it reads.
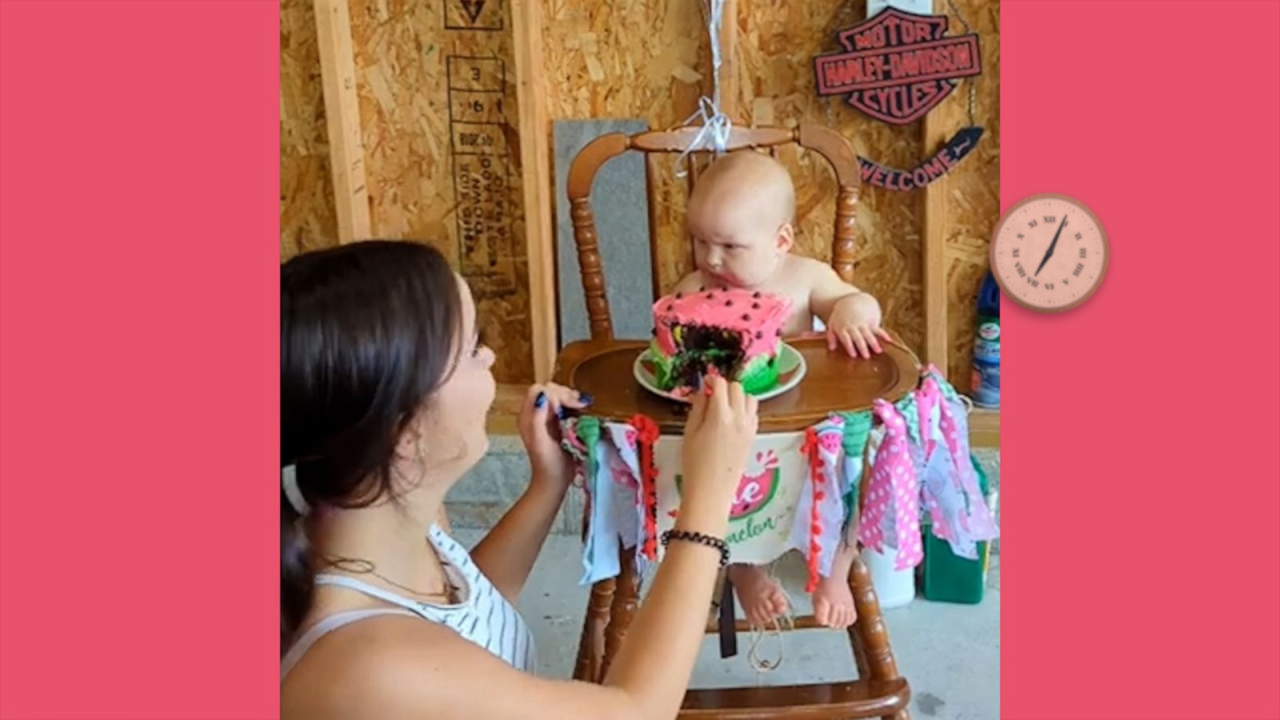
7:04
